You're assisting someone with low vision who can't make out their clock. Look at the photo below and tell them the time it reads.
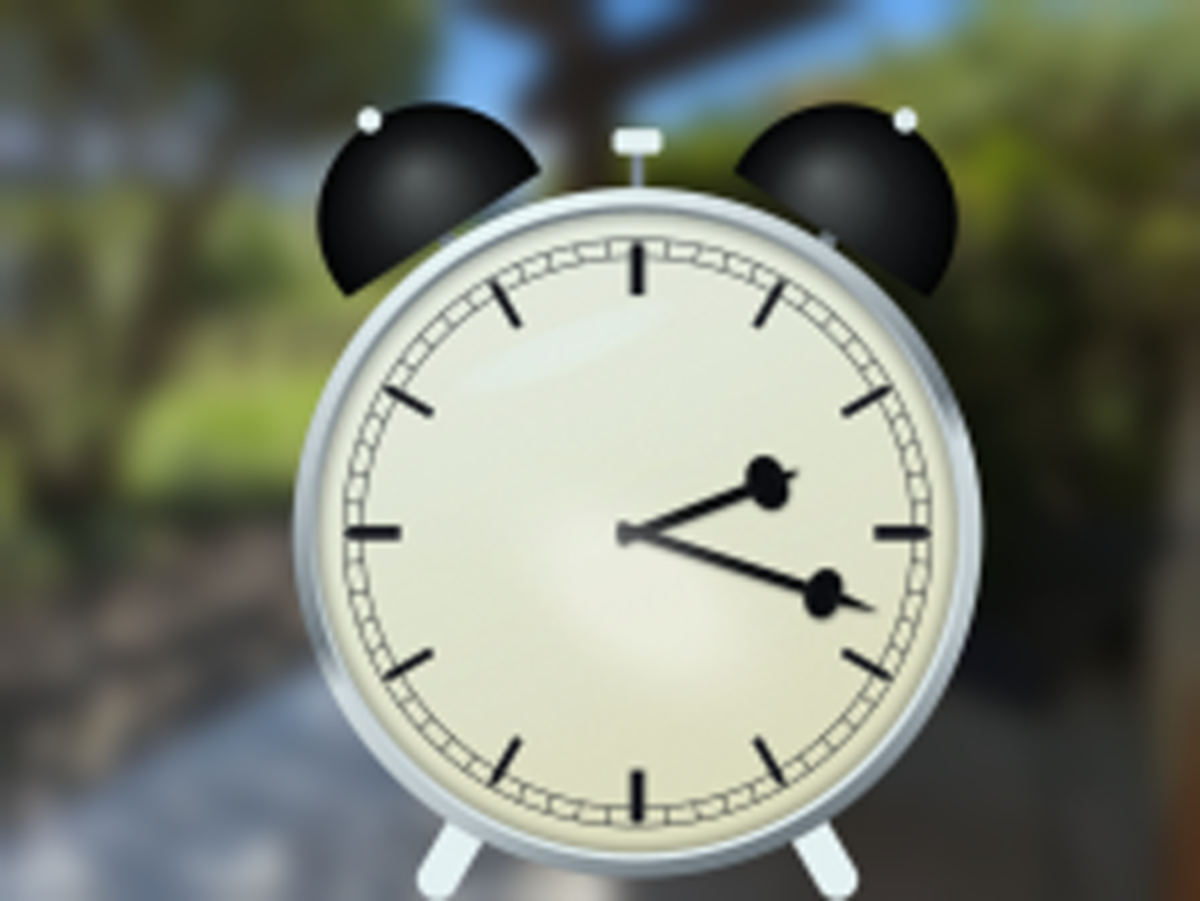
2:18
